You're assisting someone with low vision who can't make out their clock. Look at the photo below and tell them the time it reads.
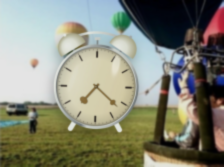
7:22
